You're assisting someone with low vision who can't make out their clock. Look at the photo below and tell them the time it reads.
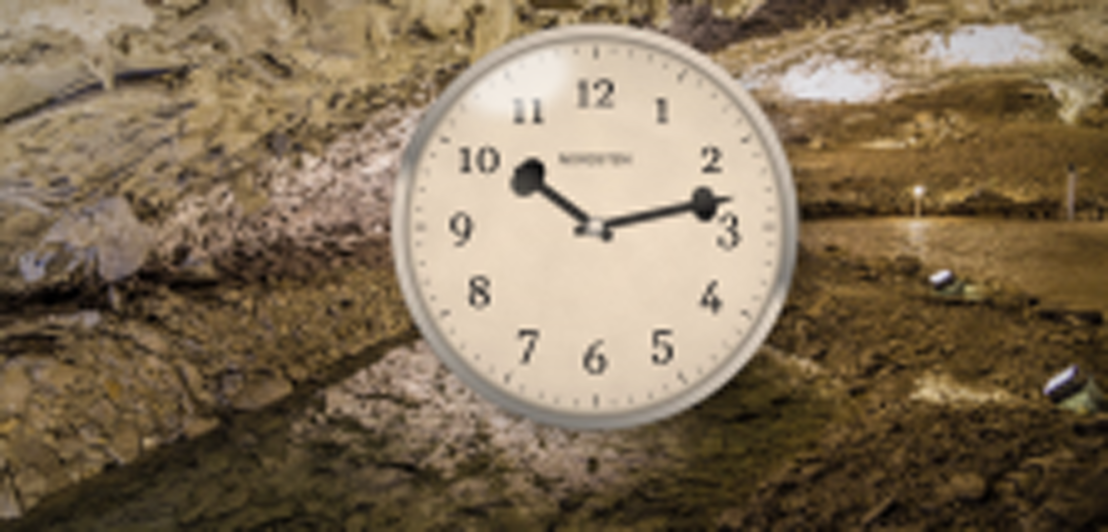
10:13
